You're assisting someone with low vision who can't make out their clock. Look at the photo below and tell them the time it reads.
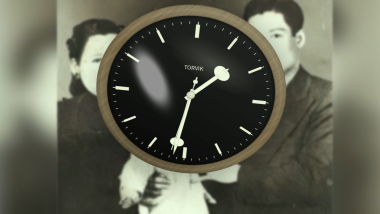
1:31:32
